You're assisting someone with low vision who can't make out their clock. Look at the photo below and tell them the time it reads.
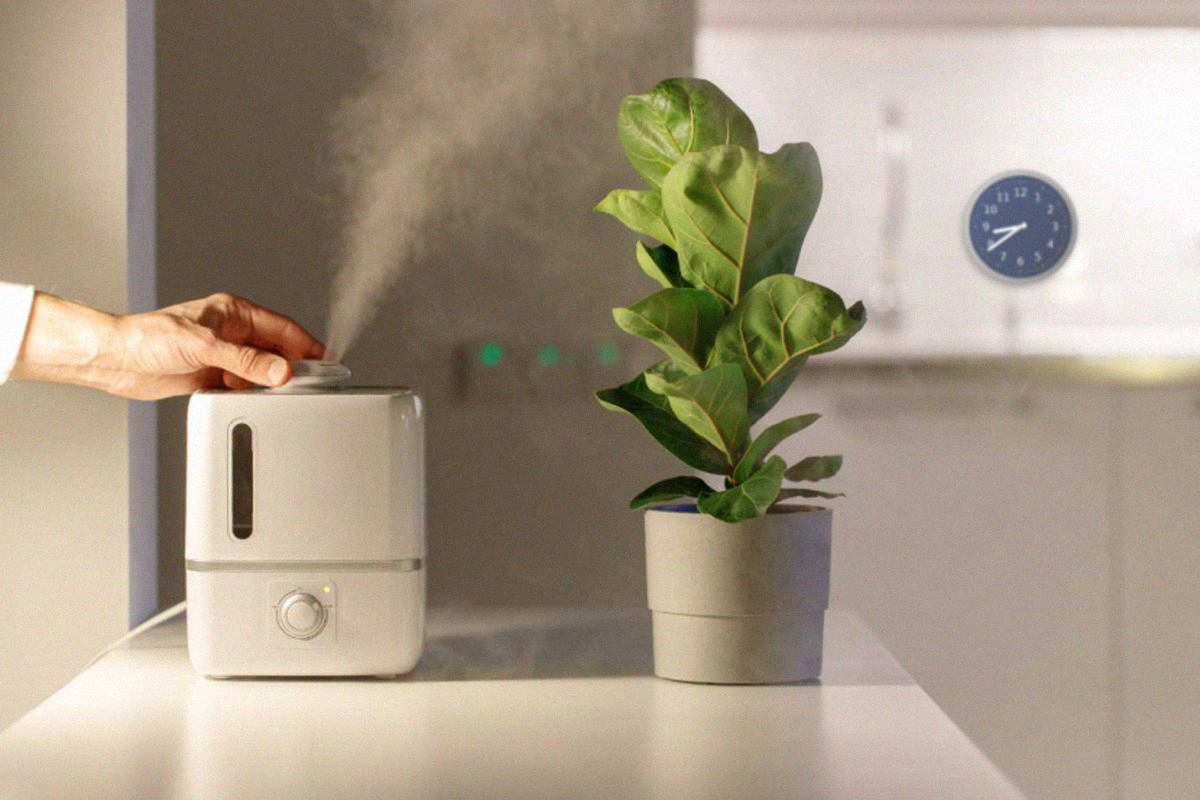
8:39
